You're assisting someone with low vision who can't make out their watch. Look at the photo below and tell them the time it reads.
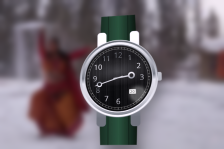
2:42
